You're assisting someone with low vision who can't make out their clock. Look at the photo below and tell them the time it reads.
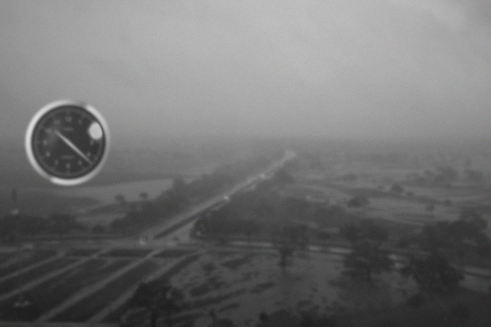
10:22
